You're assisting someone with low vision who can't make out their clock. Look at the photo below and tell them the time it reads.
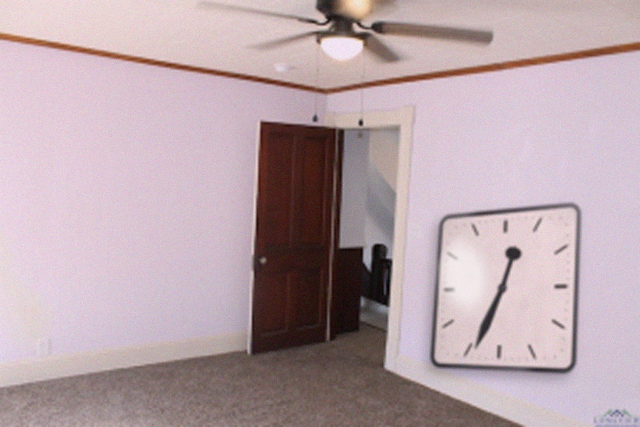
12:34
